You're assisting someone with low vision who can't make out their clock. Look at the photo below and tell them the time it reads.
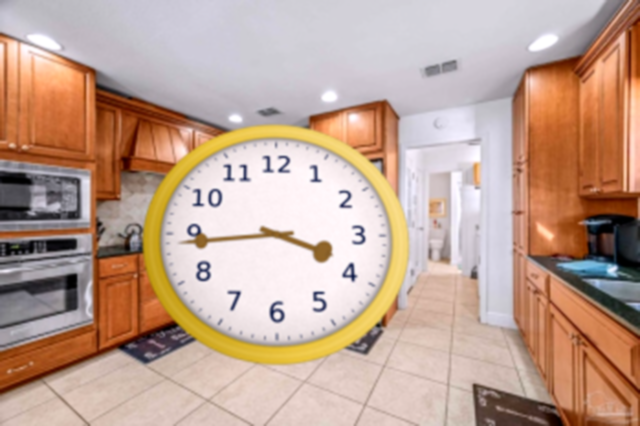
3:44
